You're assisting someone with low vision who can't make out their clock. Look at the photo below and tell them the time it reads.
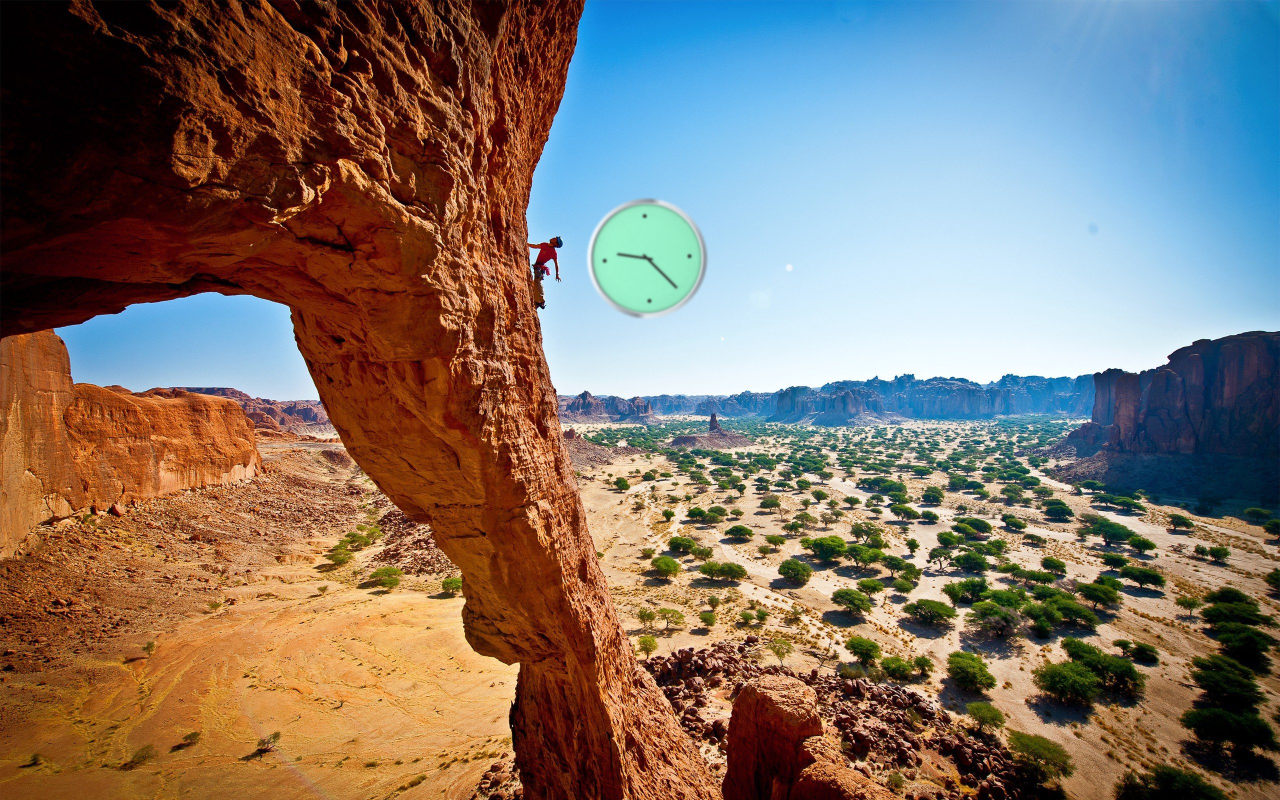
9:23
